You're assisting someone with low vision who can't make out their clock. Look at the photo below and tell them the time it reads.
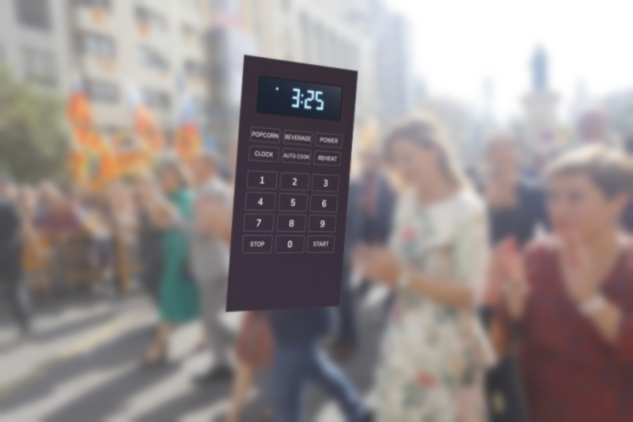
3:25
